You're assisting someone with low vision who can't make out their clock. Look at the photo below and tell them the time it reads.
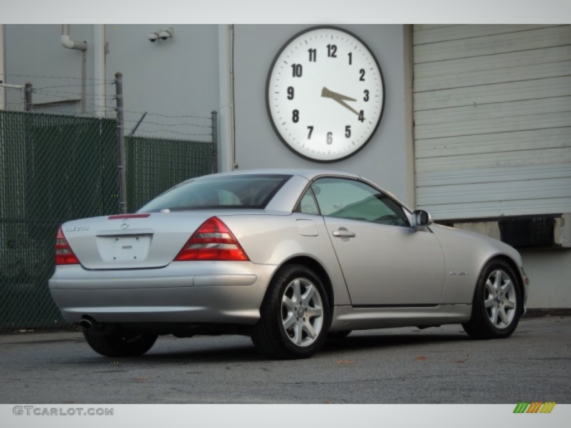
3:20
